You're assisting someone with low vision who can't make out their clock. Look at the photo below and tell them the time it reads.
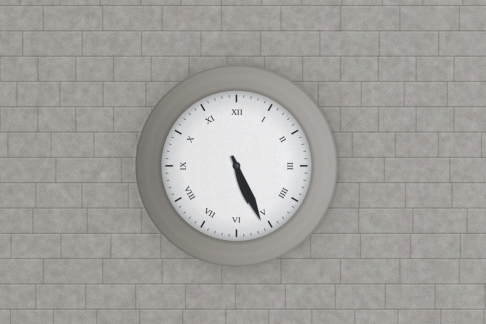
5:26
